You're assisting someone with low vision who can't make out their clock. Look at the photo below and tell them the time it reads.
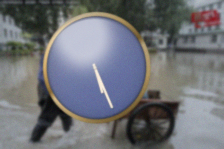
5:26
